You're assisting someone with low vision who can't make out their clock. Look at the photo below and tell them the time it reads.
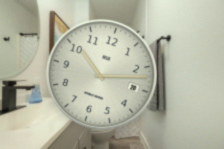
10:12
